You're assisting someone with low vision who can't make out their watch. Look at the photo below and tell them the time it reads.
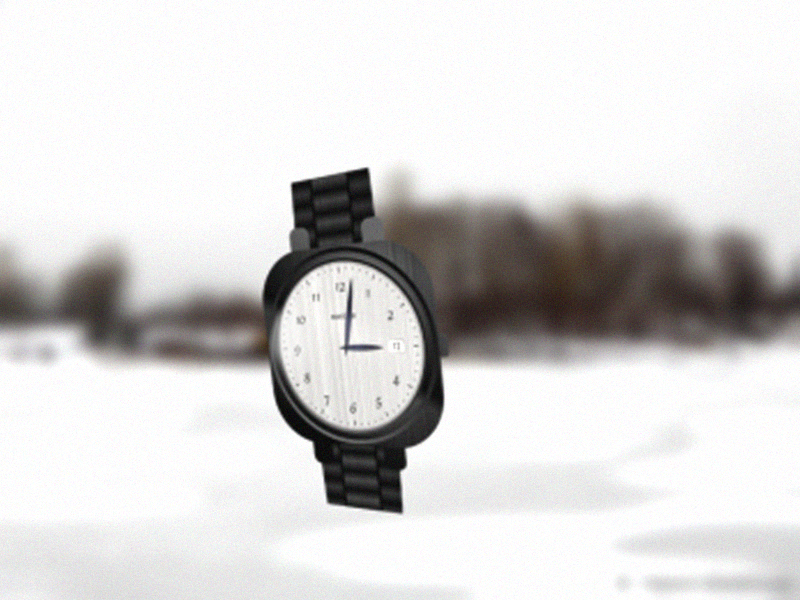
3:02
